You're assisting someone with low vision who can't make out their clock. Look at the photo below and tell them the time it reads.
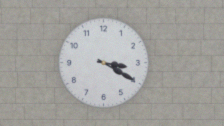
3:20
